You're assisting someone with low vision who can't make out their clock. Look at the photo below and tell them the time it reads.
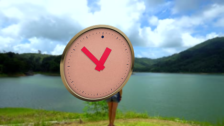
12:52
